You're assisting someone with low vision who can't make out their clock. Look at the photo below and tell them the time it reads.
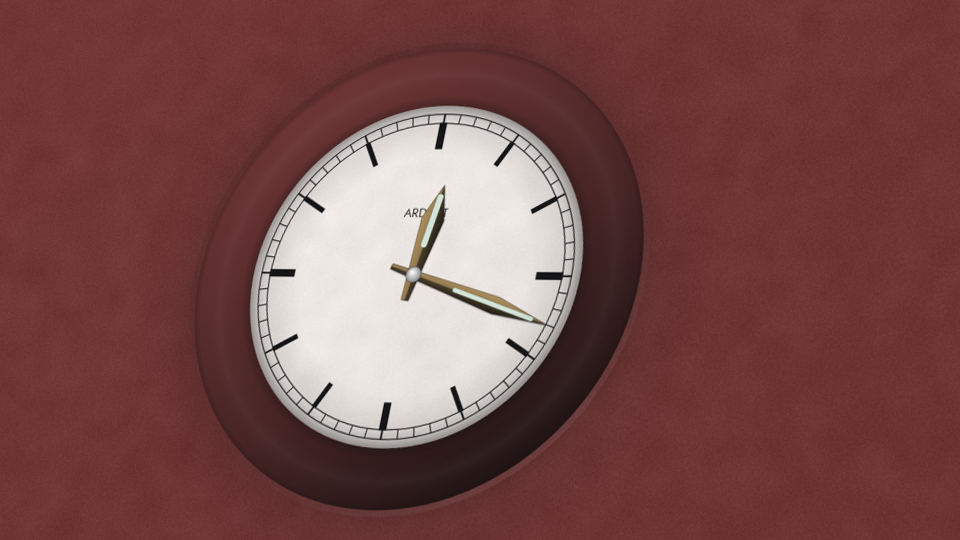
12:18
